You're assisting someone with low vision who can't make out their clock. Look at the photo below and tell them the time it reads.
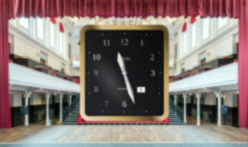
11:27
